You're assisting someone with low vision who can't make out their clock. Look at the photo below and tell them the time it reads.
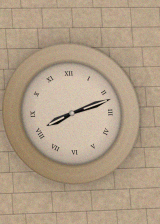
8:12
